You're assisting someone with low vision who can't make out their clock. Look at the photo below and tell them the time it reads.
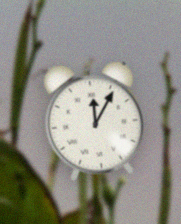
12:06
